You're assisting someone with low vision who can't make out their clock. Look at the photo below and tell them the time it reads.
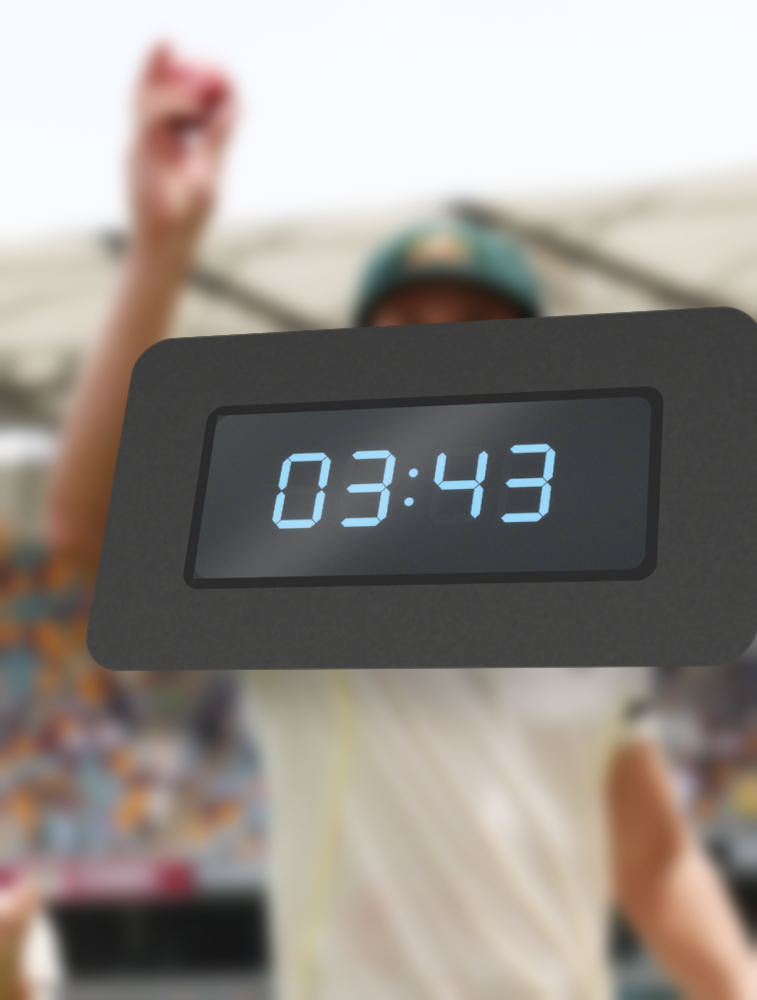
3:43
